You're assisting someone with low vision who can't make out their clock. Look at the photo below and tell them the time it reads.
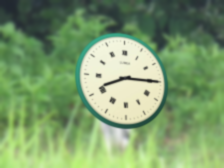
8:15
